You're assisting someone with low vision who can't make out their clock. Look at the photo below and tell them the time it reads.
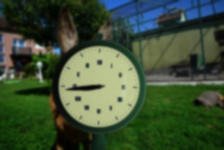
8:44
